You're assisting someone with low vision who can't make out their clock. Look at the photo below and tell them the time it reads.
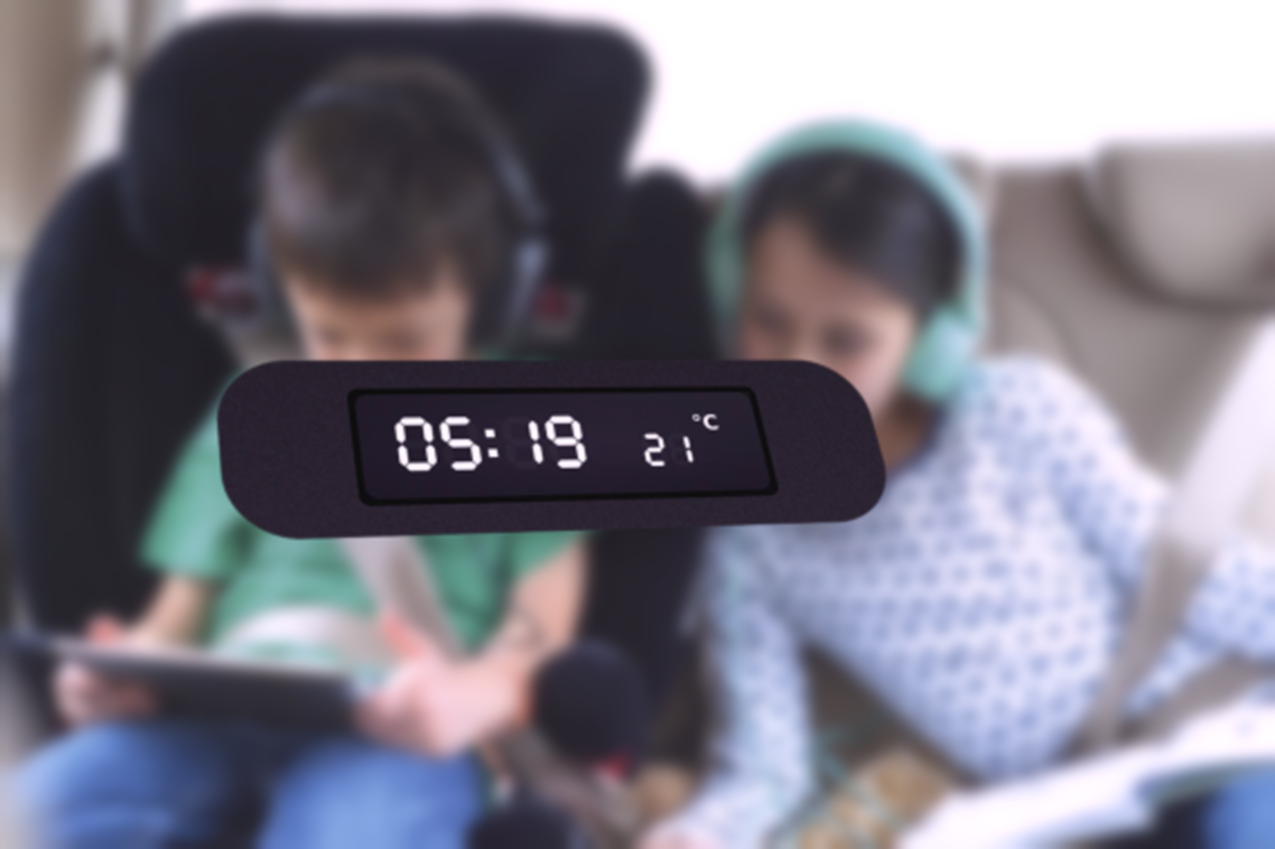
5:19
